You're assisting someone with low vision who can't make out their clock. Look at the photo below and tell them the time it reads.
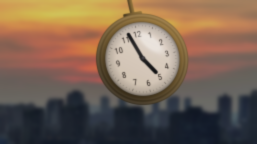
4:57
